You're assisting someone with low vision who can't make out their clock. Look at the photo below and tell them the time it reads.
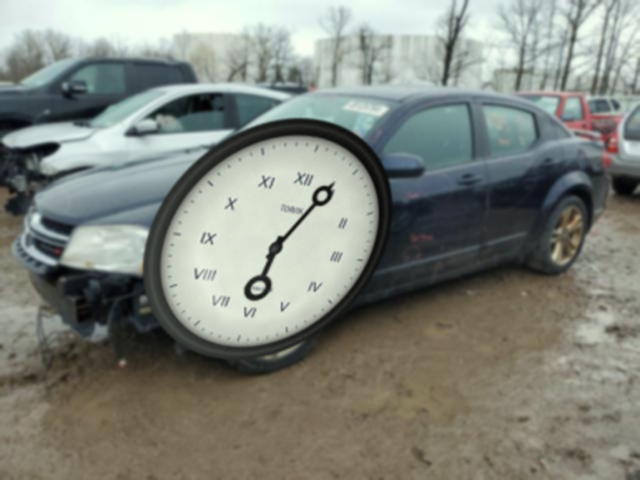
6:04
